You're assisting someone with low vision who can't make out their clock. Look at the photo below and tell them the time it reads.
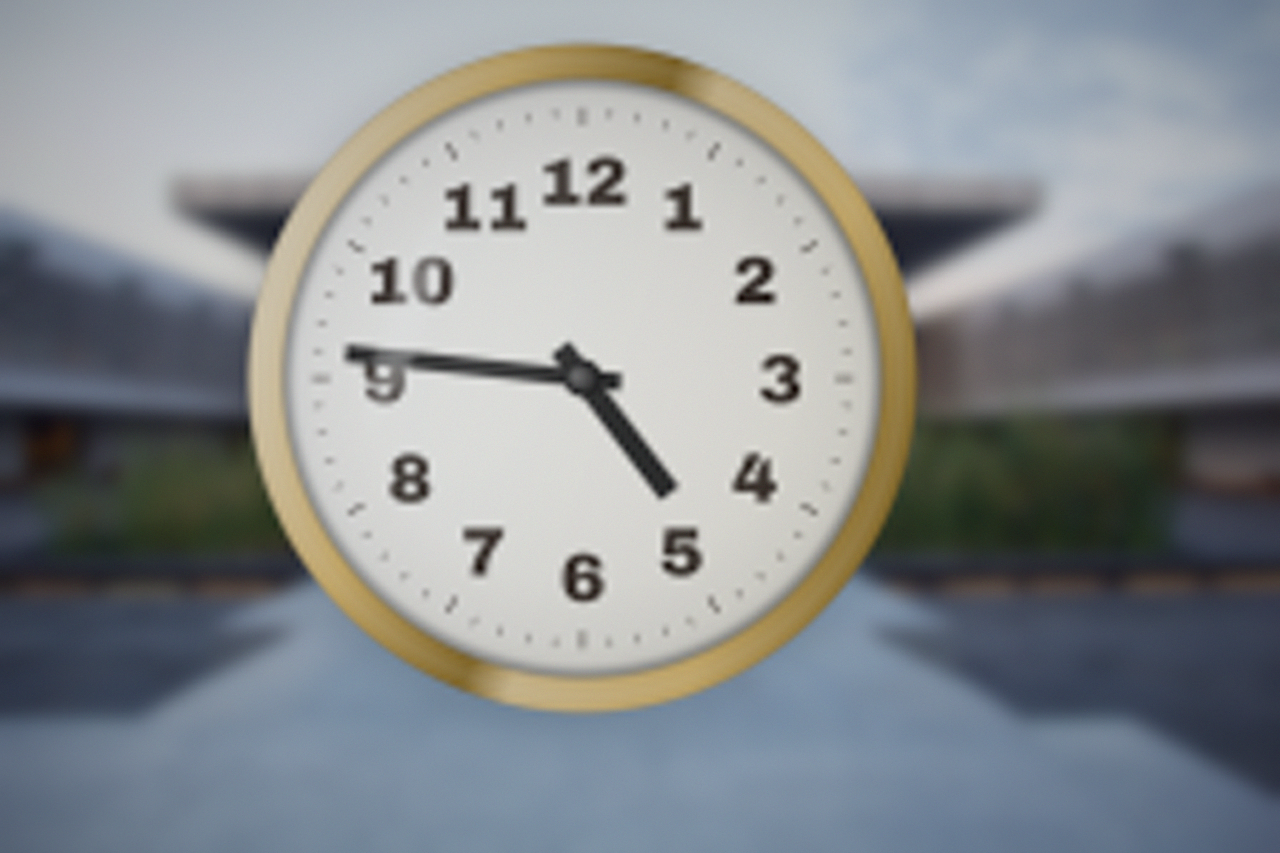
4:46
